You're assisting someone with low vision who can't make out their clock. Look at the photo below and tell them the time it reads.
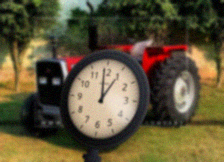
12:59
